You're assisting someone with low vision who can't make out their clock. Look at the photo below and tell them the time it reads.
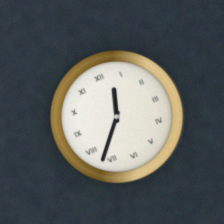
12:37
